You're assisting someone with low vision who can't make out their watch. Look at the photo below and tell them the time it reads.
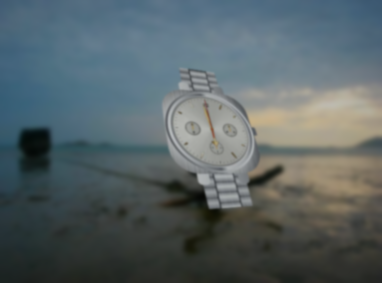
5:59
